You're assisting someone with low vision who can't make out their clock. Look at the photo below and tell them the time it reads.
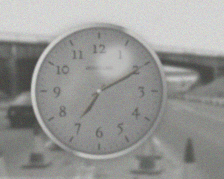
7:10
